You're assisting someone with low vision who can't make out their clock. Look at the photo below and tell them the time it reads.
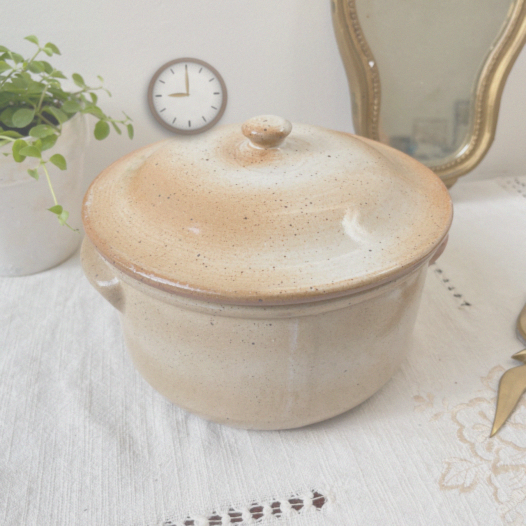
9:00
